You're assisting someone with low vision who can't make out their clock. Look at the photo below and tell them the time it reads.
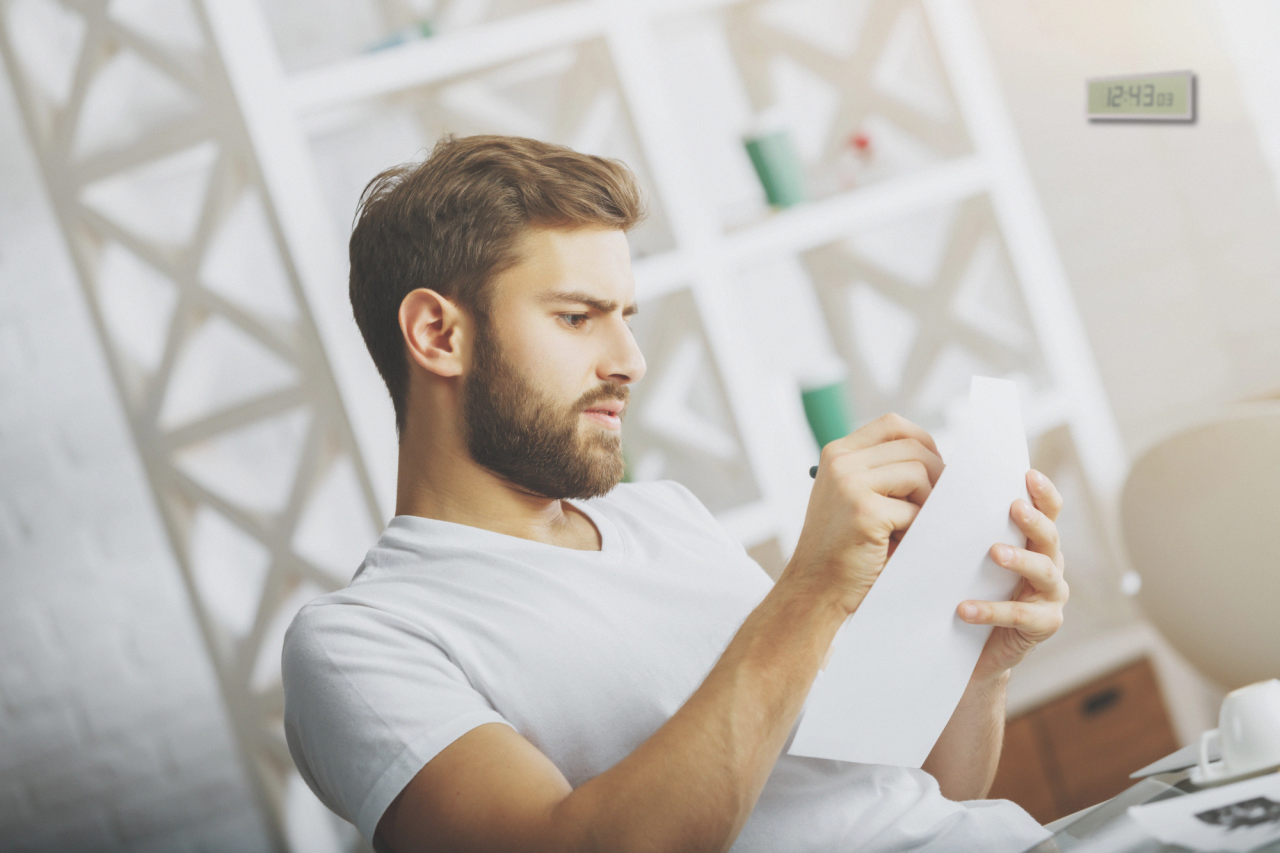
12:43
